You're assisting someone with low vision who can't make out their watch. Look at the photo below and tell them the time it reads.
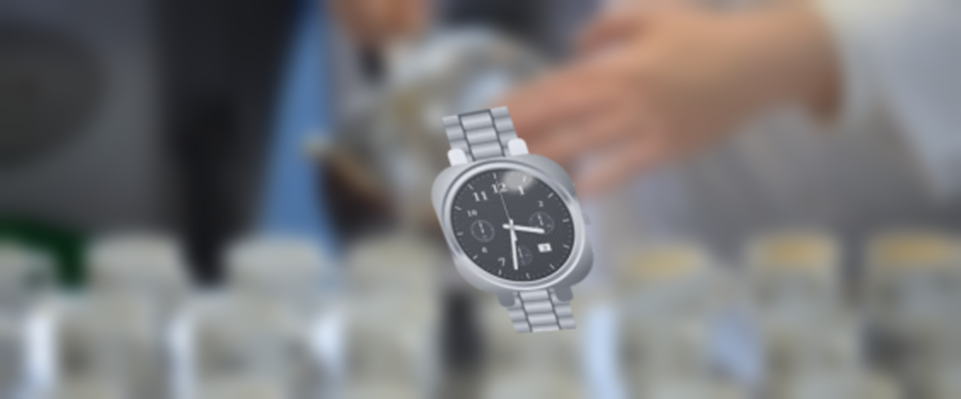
3:32
